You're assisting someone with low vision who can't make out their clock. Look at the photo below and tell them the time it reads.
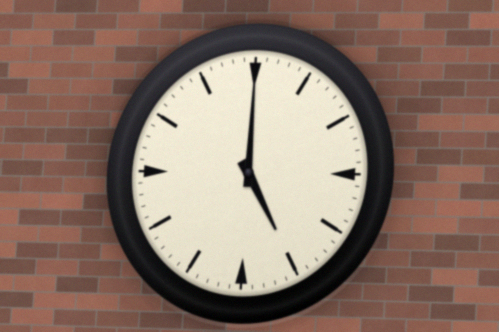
5:00
